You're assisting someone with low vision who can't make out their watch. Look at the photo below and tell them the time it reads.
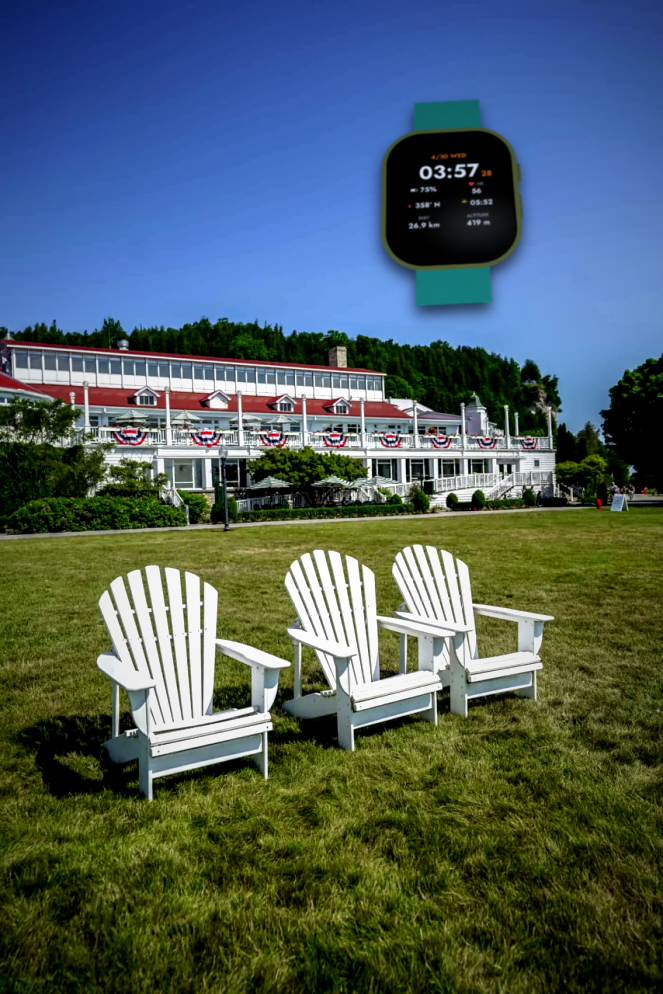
3:57
